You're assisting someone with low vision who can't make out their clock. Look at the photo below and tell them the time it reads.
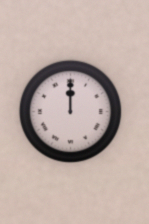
12:00
